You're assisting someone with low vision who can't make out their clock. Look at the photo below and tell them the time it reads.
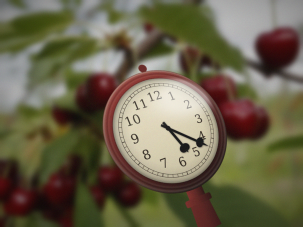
5:22
